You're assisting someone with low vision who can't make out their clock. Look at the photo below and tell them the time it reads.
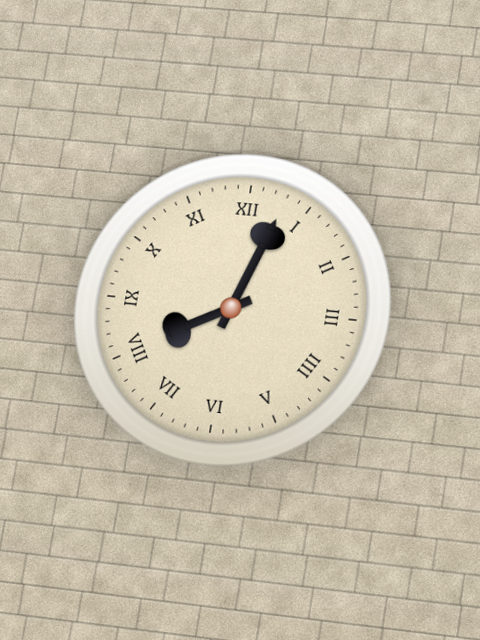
8:03
